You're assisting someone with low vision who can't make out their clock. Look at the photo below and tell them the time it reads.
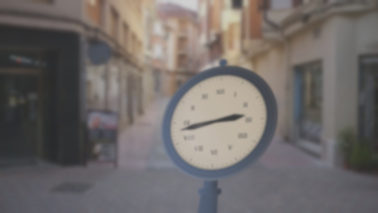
2:43
